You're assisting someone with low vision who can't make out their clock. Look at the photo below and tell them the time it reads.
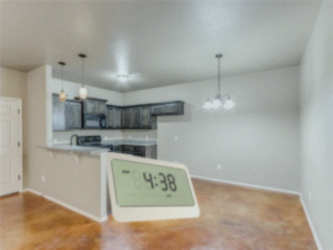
4:38
